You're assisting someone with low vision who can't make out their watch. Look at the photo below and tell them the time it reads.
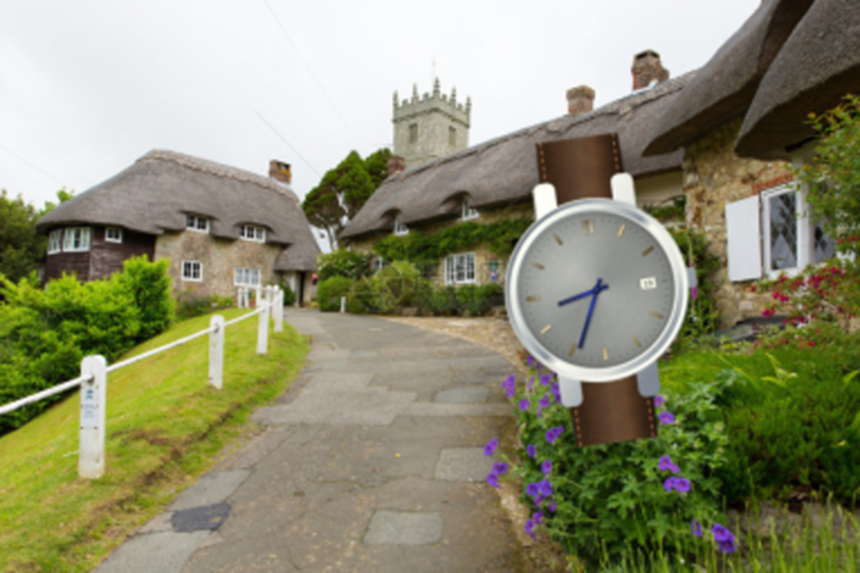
8:34
